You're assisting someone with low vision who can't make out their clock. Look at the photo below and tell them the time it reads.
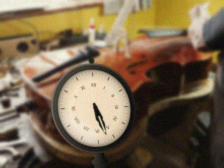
5:27
